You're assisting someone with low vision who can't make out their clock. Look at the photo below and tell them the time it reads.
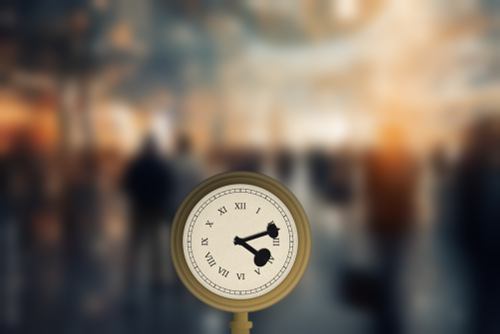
4:12
